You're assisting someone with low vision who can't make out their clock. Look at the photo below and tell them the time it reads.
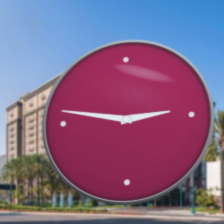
2:47
